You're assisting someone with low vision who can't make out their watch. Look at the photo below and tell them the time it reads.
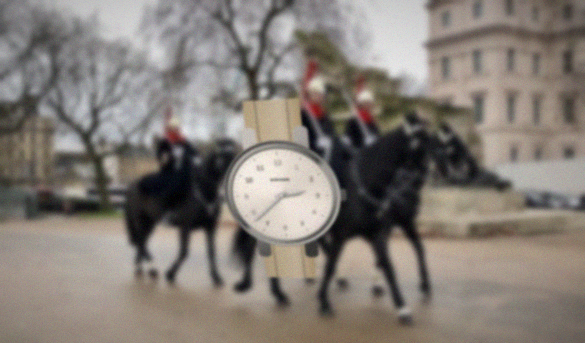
2:38
